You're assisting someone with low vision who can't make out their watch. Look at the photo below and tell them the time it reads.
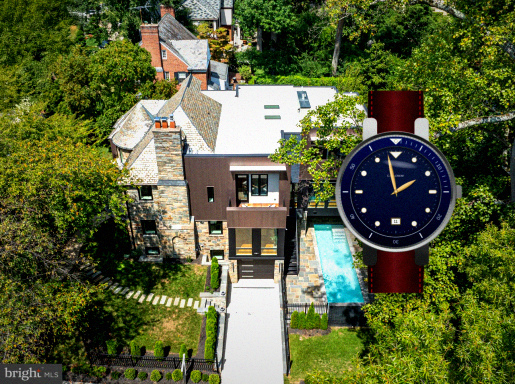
1:58
